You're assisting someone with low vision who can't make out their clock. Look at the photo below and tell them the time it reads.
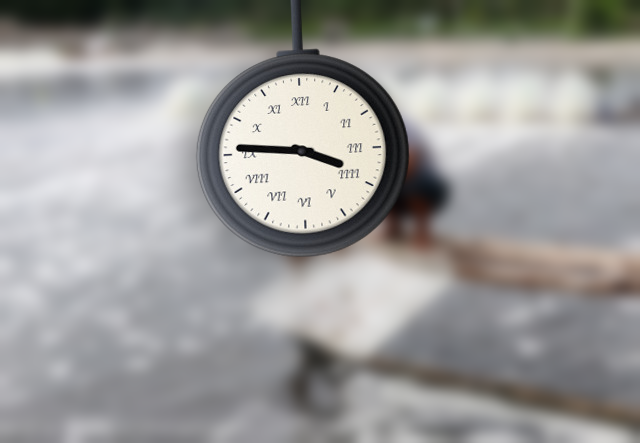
3:46
